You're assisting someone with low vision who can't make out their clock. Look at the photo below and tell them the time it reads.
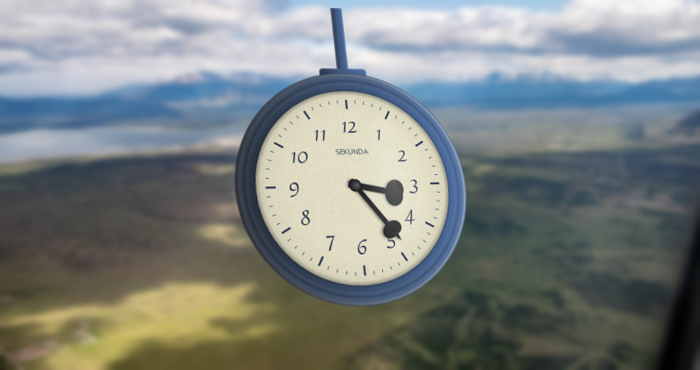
3:24
